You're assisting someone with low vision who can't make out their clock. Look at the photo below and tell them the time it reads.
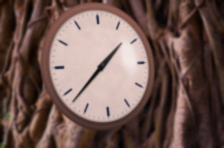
1:38
